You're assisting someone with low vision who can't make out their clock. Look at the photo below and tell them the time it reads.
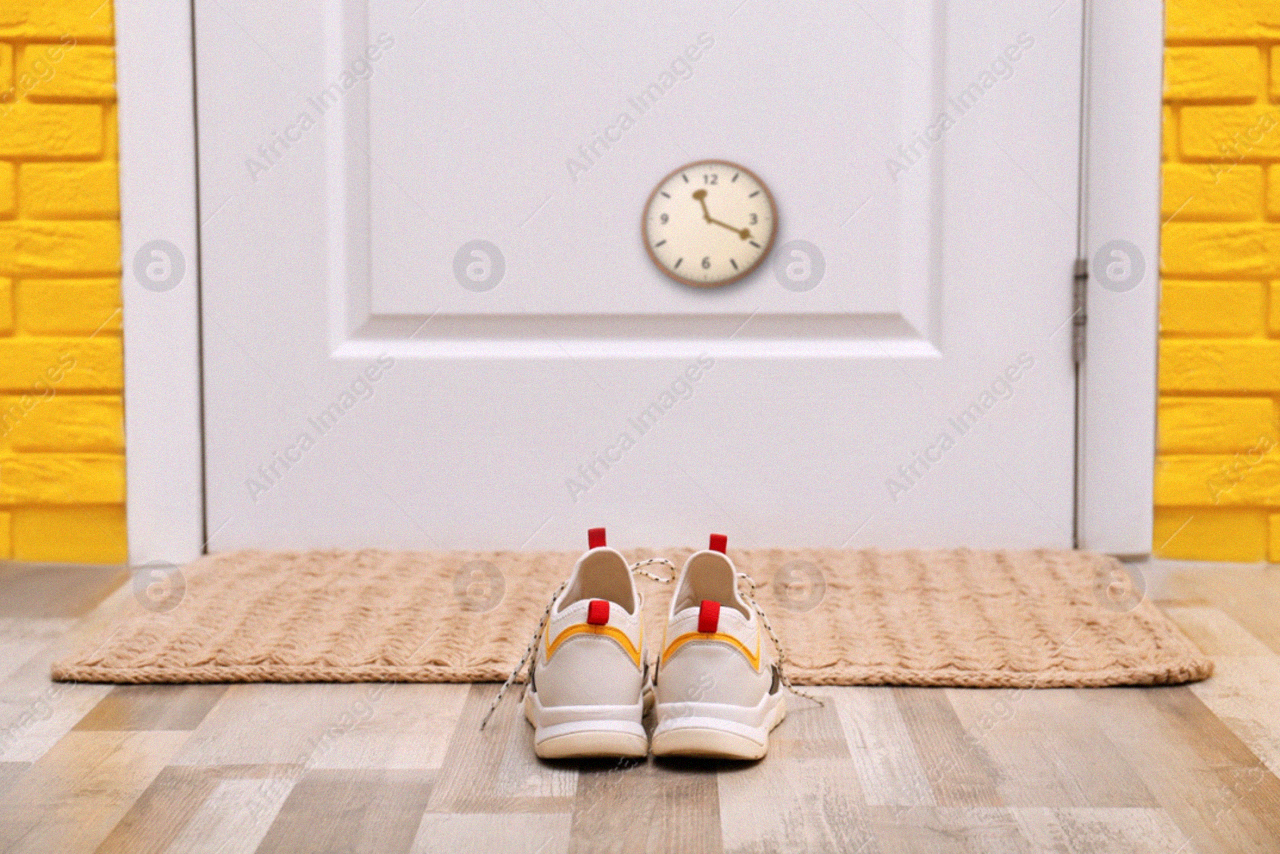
11:19
